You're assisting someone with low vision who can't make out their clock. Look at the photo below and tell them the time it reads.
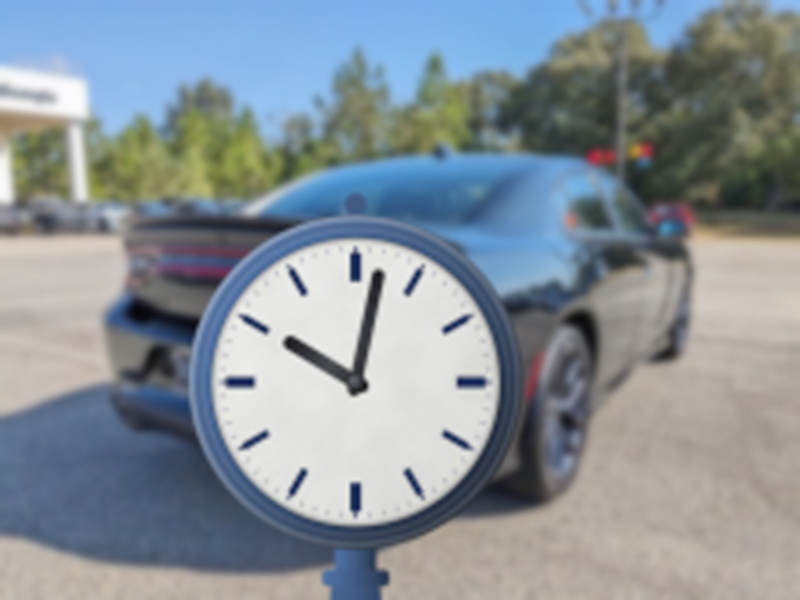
10:02
